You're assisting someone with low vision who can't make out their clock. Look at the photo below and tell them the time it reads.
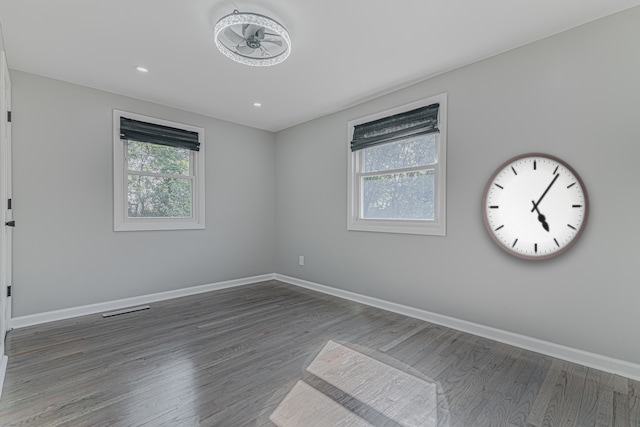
5:06
